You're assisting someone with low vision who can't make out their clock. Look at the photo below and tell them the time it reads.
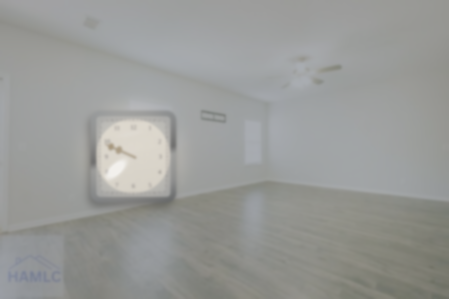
9:49
